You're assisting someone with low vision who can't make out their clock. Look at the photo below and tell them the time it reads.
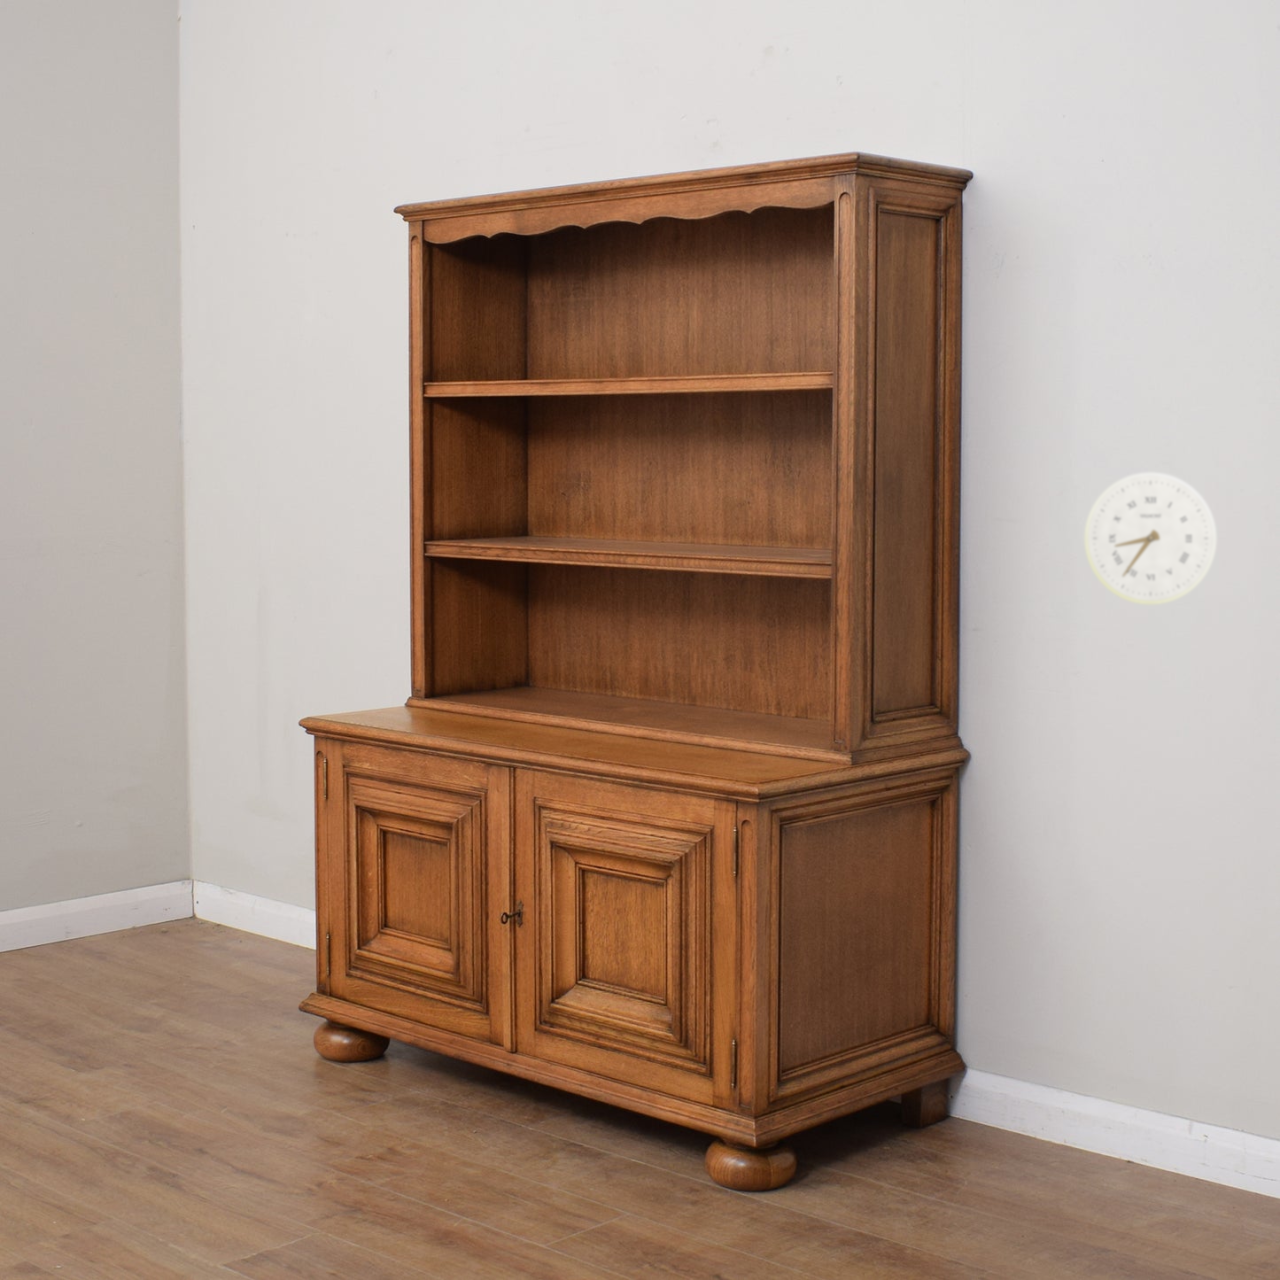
8:36
